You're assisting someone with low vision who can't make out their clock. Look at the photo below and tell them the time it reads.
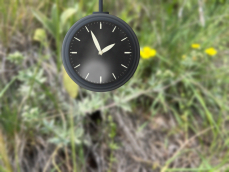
1:56
